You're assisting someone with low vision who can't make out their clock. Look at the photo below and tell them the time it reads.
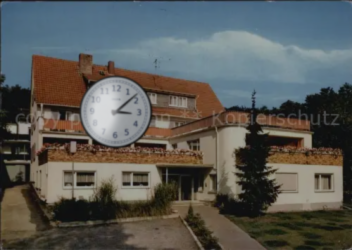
3:08
